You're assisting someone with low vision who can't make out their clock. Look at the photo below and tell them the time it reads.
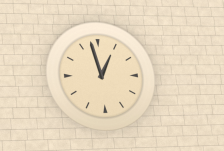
12:58
